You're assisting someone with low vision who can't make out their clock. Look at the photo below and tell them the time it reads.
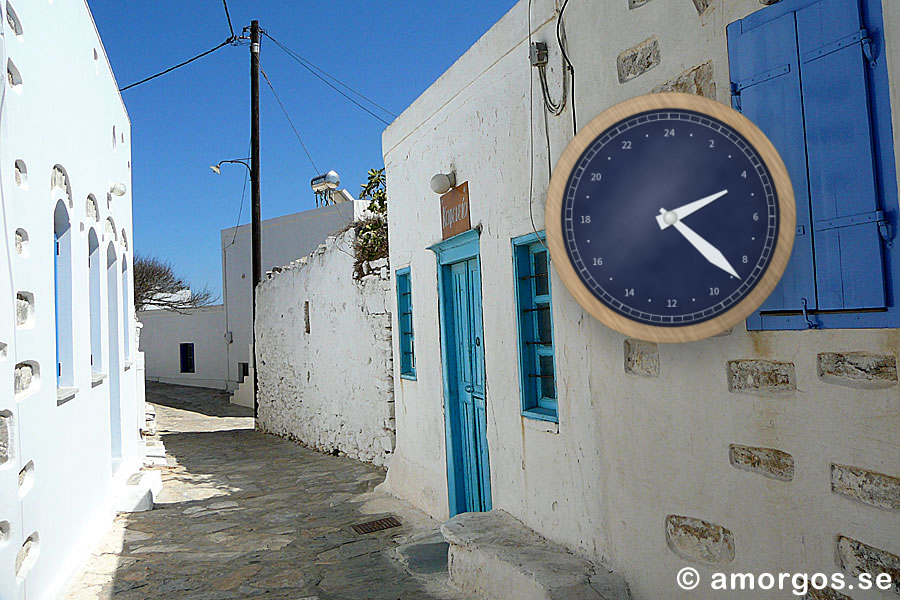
4:22
